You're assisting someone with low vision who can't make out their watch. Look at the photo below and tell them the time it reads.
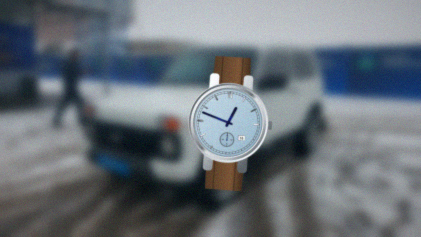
12:48
